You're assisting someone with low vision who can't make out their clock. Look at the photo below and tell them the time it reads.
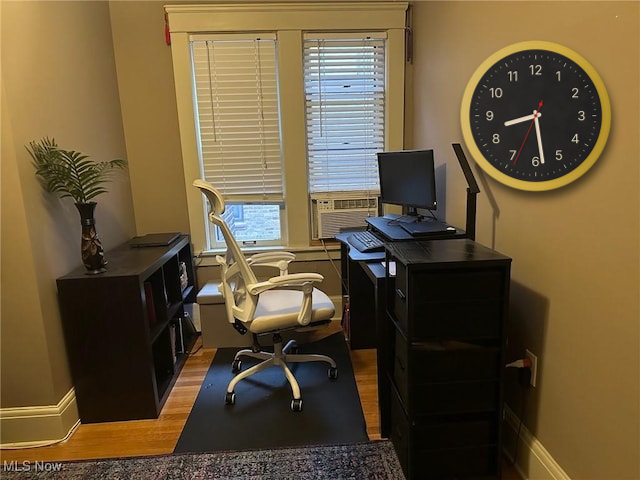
8:28:34
